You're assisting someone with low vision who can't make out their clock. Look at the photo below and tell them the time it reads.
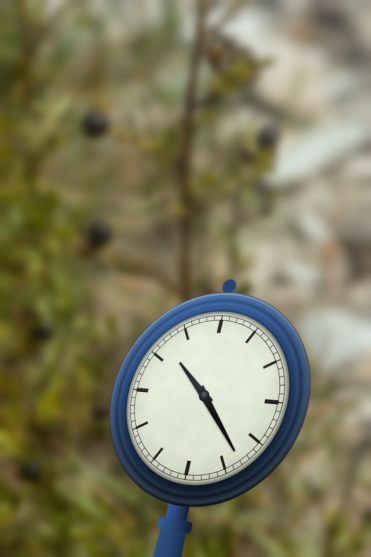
10:23
